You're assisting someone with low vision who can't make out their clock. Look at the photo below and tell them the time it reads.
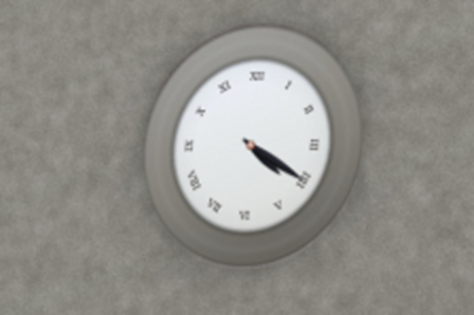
4:20
